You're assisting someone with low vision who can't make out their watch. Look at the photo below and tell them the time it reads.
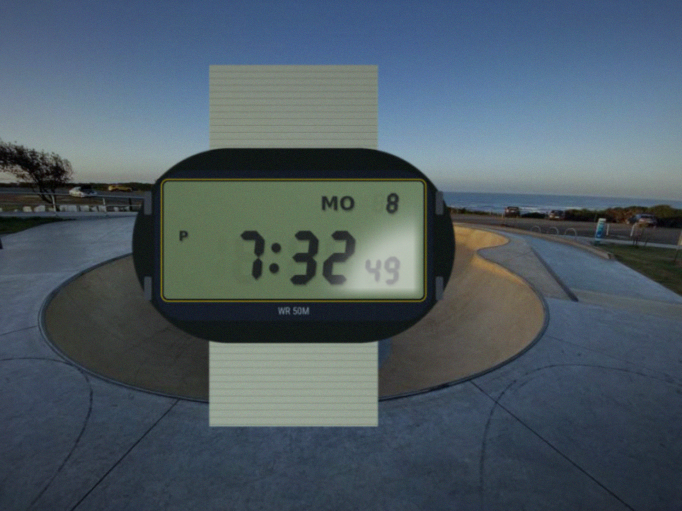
7:32:49
